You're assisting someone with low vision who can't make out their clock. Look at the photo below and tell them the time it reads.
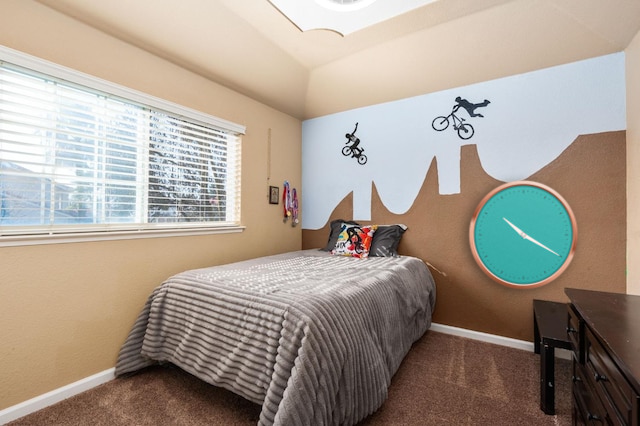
10:20
